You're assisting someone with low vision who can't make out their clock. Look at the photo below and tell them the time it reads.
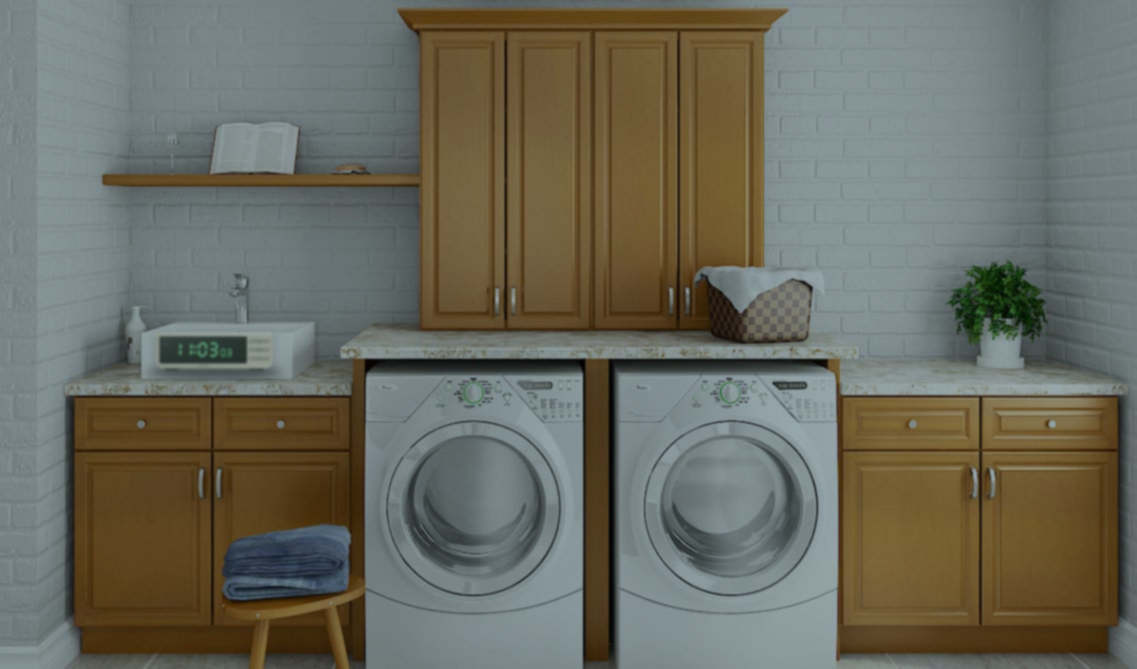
11:03
